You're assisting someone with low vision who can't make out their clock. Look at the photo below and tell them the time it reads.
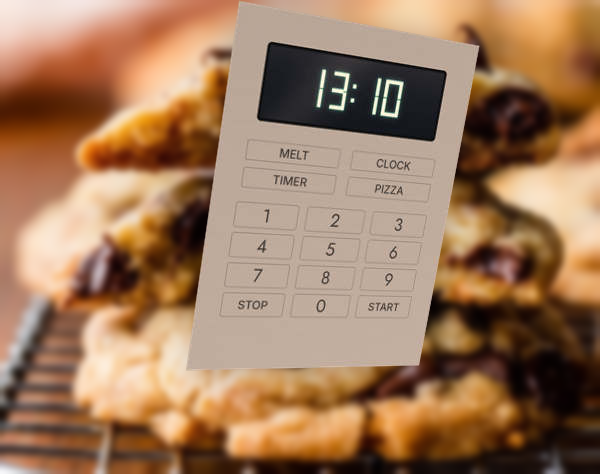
13:10
